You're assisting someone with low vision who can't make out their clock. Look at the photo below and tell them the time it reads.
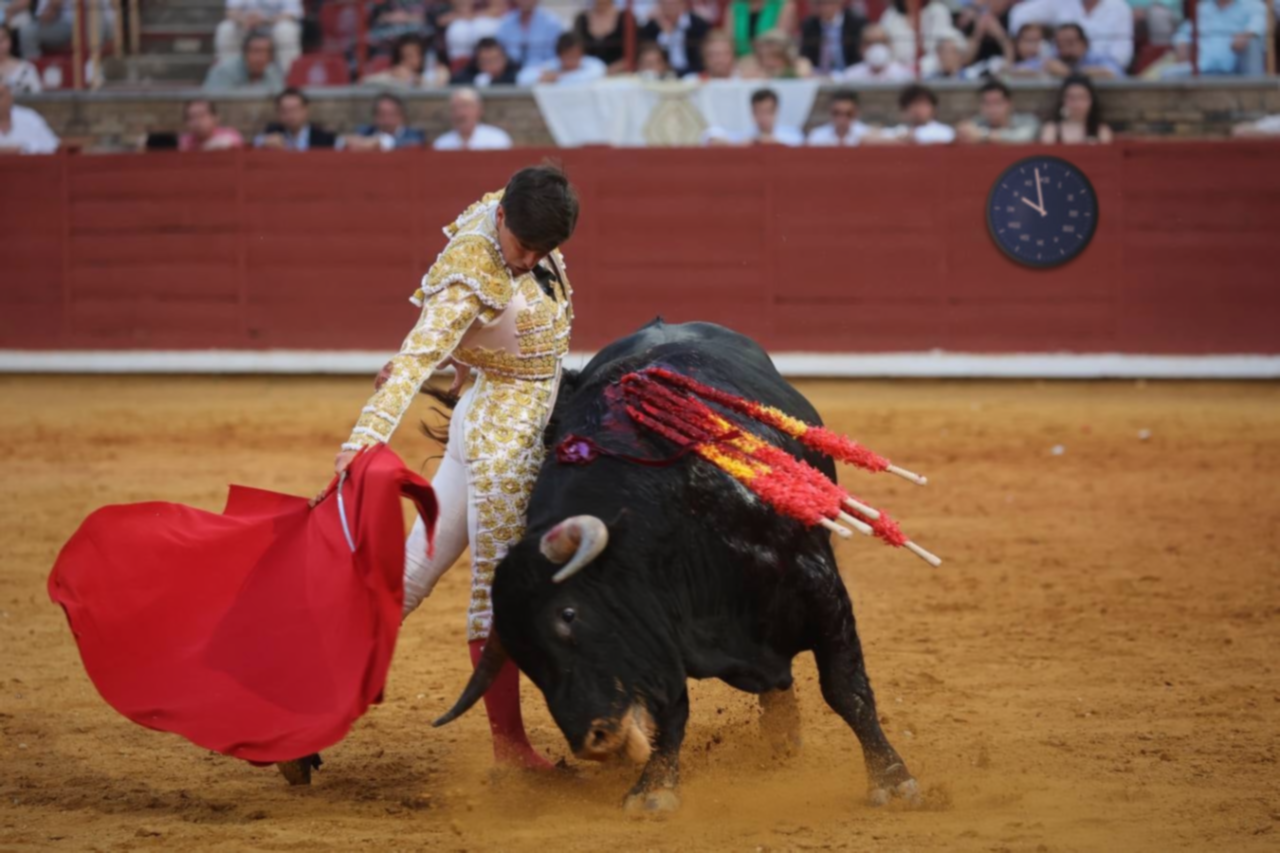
9:58
